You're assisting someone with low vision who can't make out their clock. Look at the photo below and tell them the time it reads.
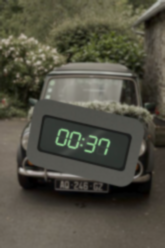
0:37
